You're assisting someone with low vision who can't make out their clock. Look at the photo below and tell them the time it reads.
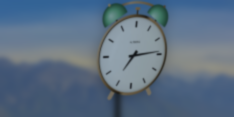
7:14
